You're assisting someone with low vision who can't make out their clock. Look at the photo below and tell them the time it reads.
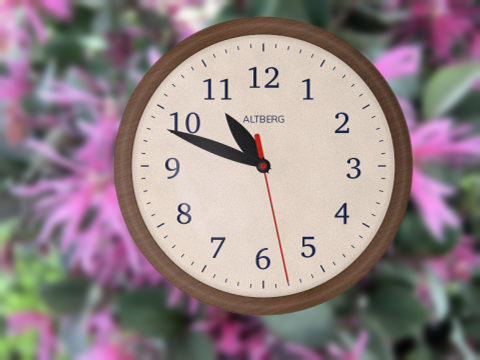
10:48:28
